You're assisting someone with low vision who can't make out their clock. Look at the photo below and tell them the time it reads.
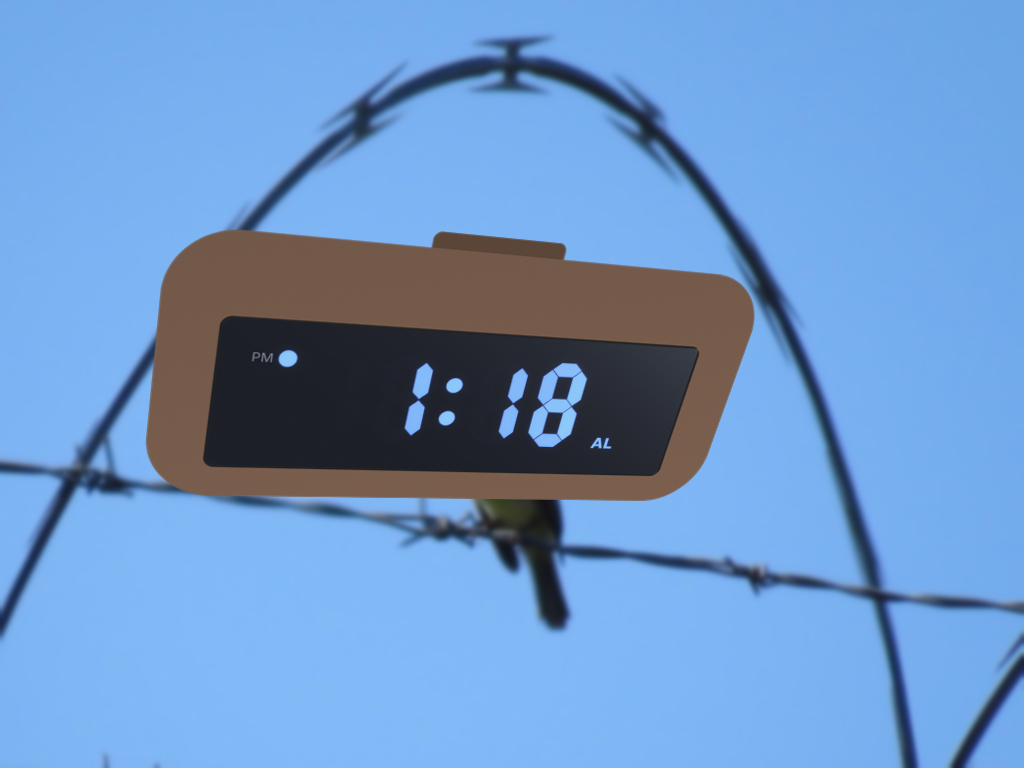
1:18
